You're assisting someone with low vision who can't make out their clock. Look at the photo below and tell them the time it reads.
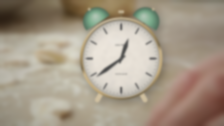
12:39
